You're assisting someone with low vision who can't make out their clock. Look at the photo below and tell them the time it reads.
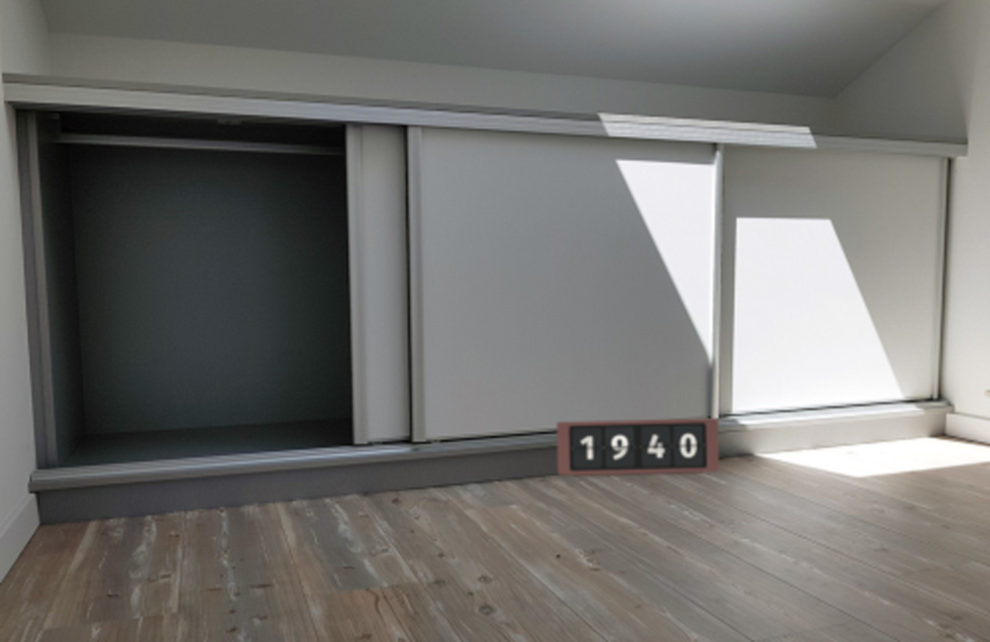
19:40
